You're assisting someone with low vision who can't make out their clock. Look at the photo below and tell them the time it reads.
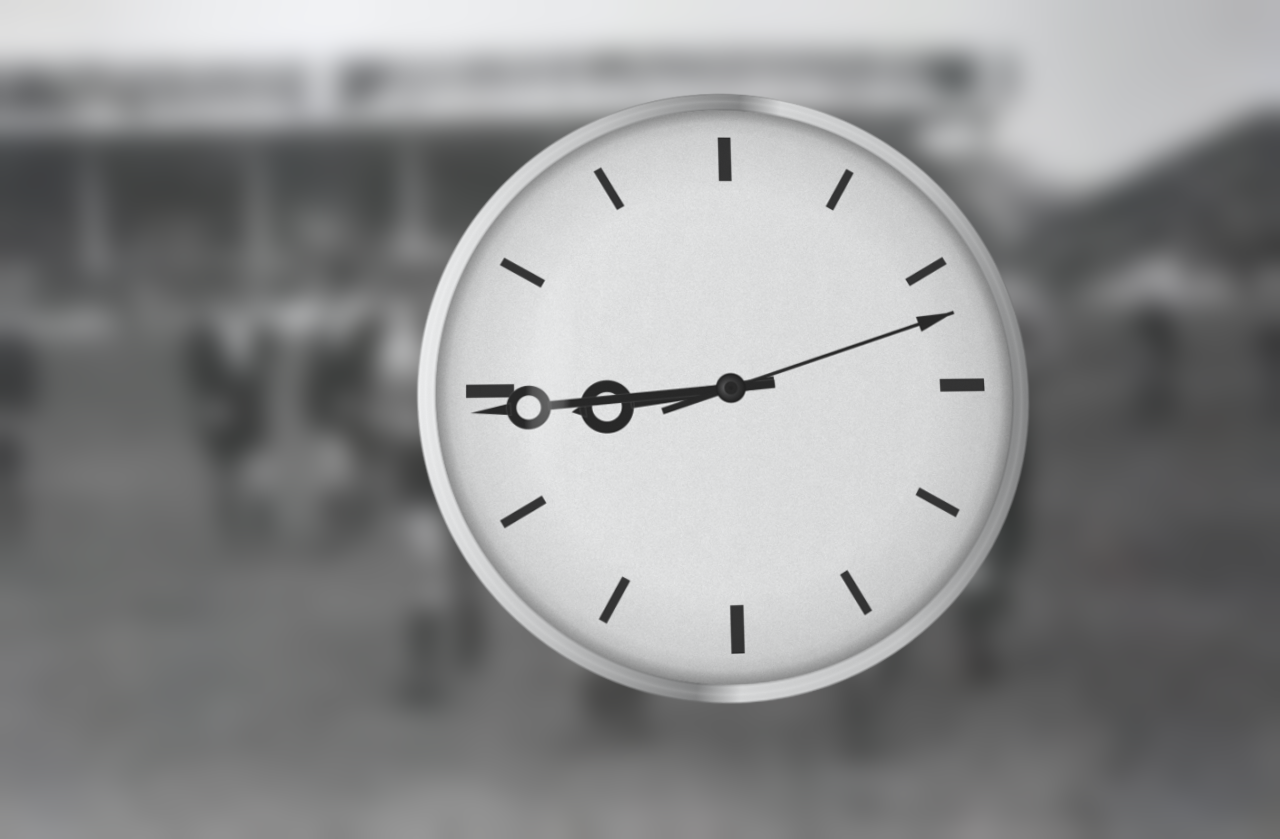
8:44:12
